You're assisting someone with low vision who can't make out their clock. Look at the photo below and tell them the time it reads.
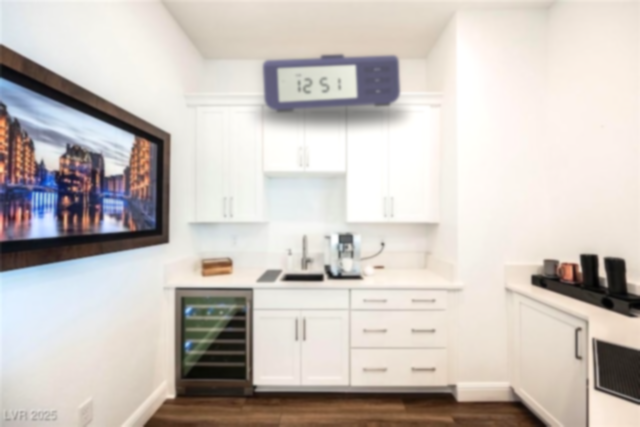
12:51
